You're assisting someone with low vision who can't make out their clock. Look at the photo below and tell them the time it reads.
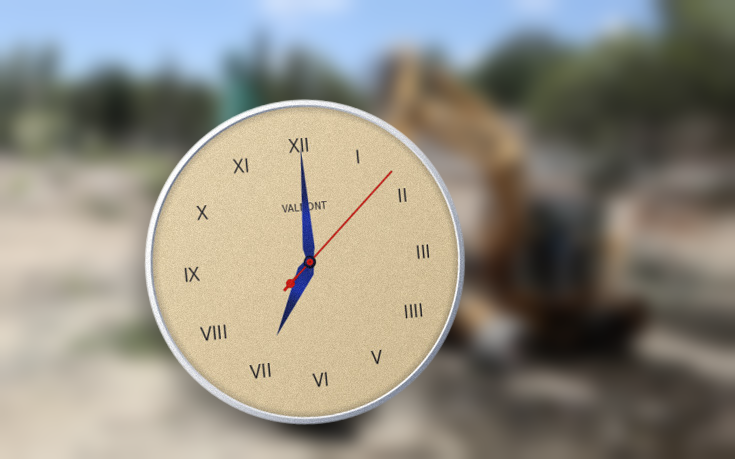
7:00:08
